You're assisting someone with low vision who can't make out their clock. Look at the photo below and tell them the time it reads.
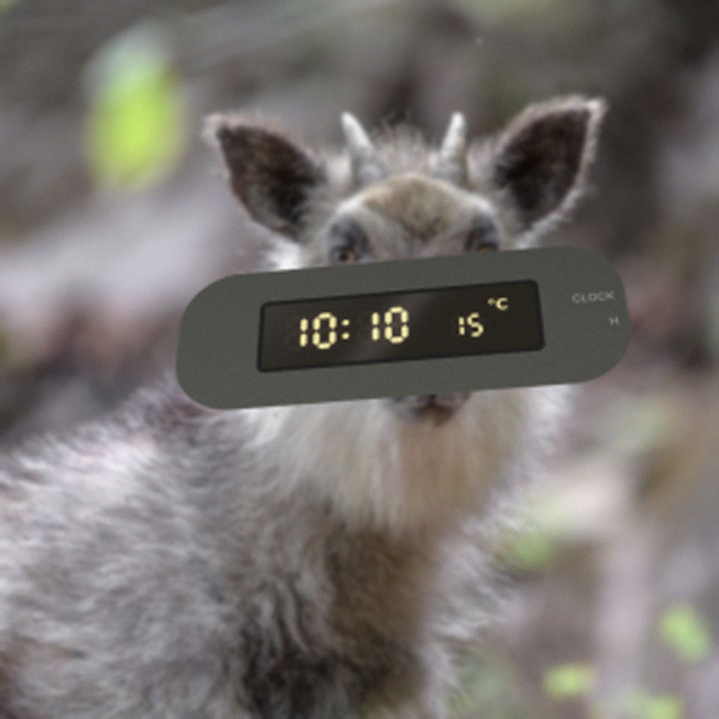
10:10
